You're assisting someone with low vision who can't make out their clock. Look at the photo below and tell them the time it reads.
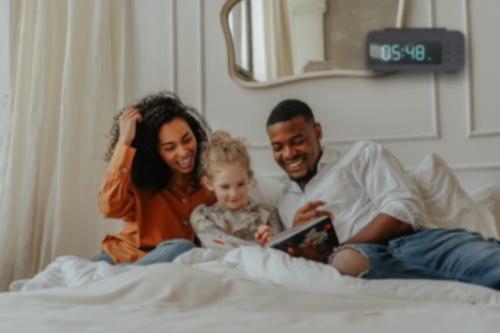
5:48
